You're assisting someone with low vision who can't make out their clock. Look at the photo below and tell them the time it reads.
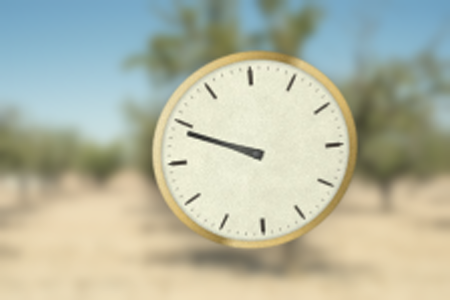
9:49
